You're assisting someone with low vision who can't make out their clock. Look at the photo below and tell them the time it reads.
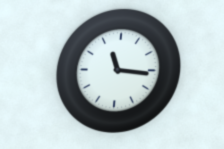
11:16
